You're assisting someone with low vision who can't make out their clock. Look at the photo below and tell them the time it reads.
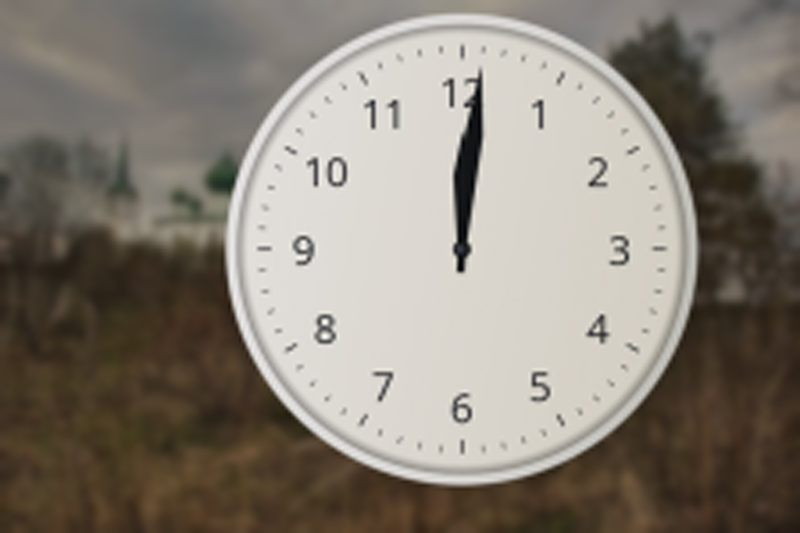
12:01
